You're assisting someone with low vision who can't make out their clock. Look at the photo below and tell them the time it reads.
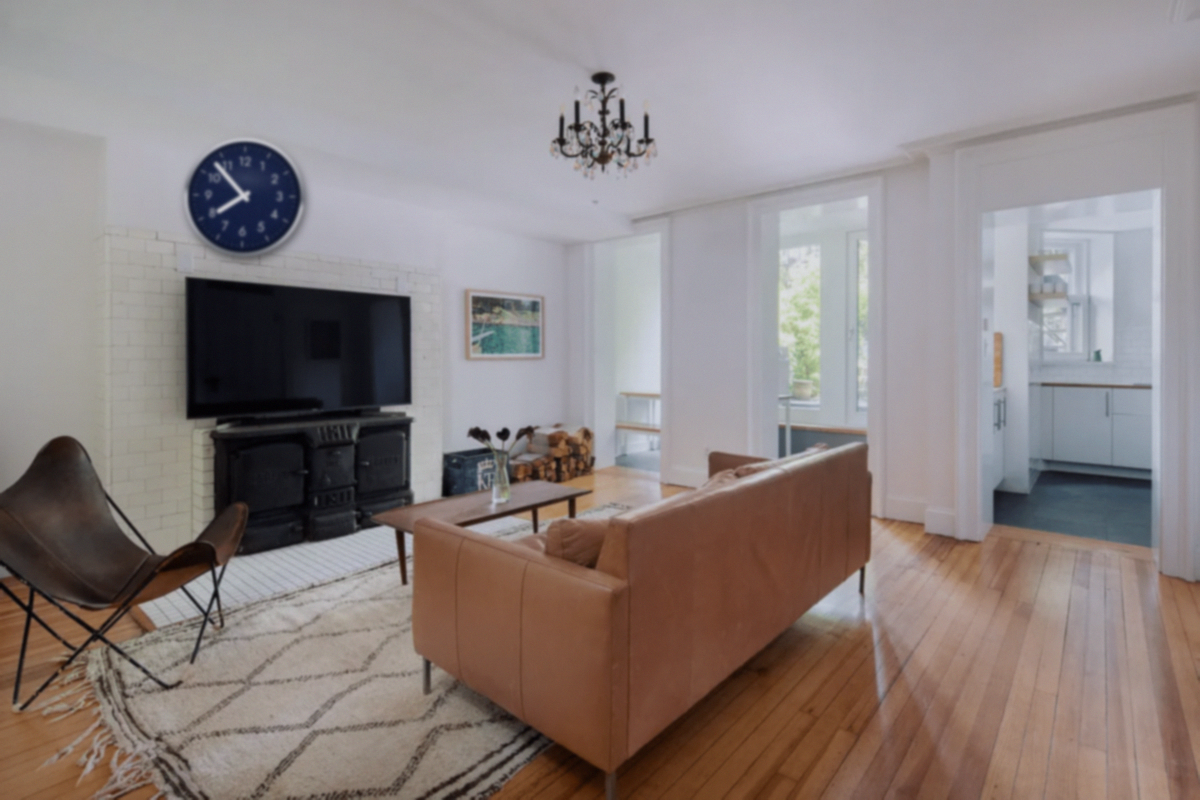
7:53
